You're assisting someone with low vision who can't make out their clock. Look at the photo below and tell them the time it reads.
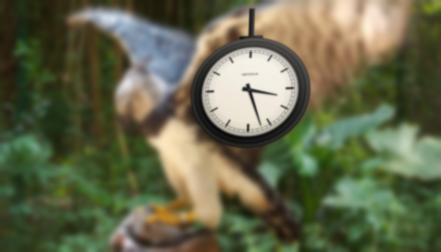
3:27
